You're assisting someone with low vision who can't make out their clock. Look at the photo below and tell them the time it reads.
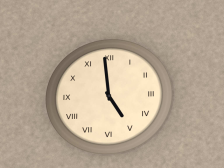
4:59
